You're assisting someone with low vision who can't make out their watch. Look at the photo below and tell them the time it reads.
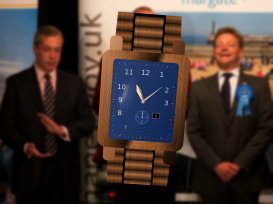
11:08
